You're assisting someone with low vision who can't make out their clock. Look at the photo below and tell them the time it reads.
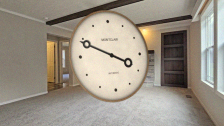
3:49
